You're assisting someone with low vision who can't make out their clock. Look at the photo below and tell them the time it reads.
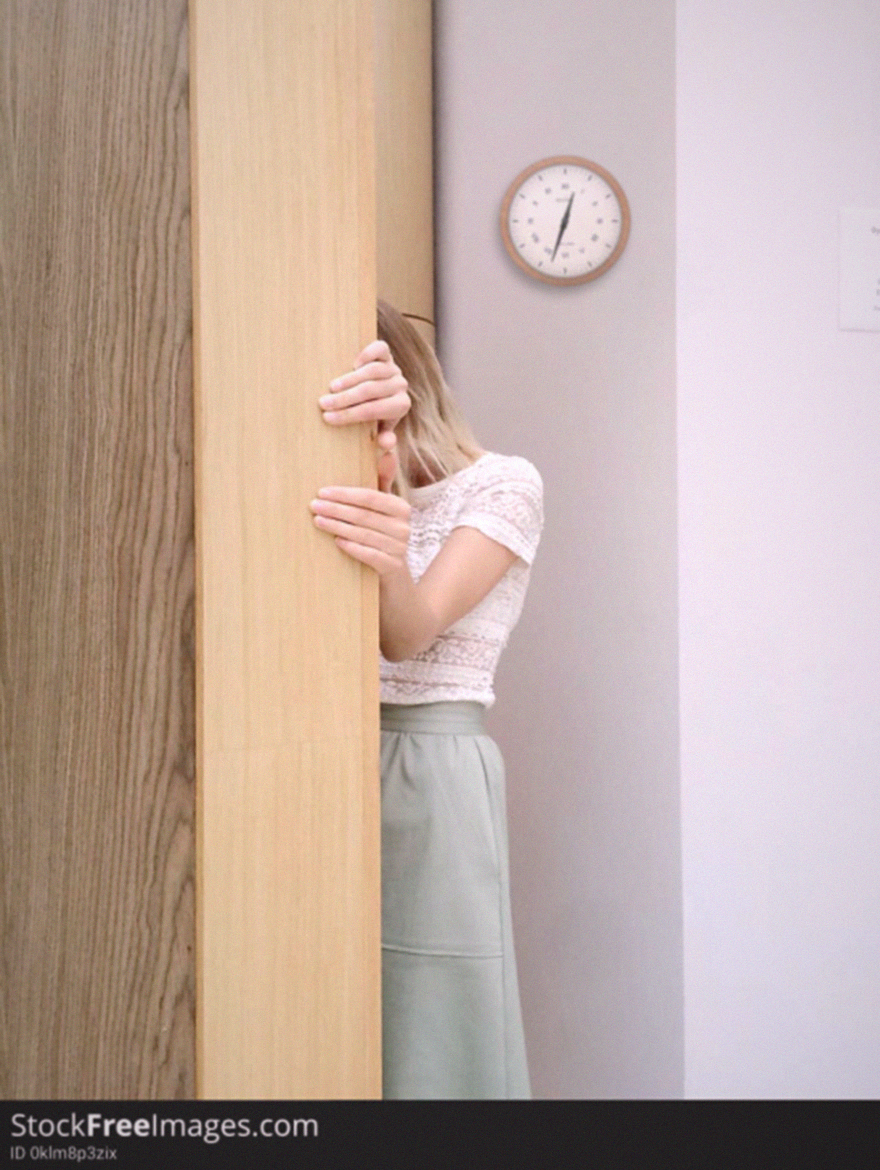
12:33
